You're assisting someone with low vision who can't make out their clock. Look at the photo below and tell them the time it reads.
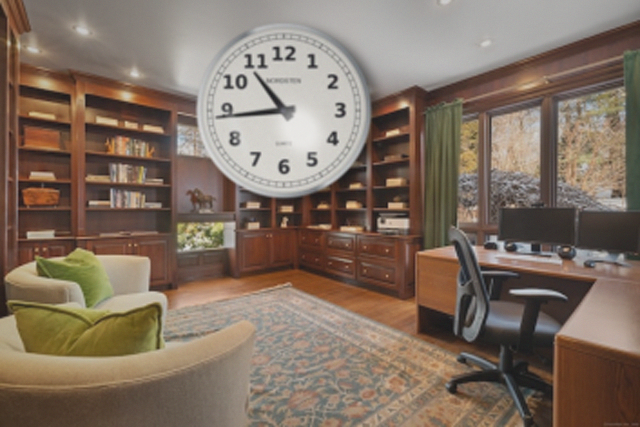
10:44
